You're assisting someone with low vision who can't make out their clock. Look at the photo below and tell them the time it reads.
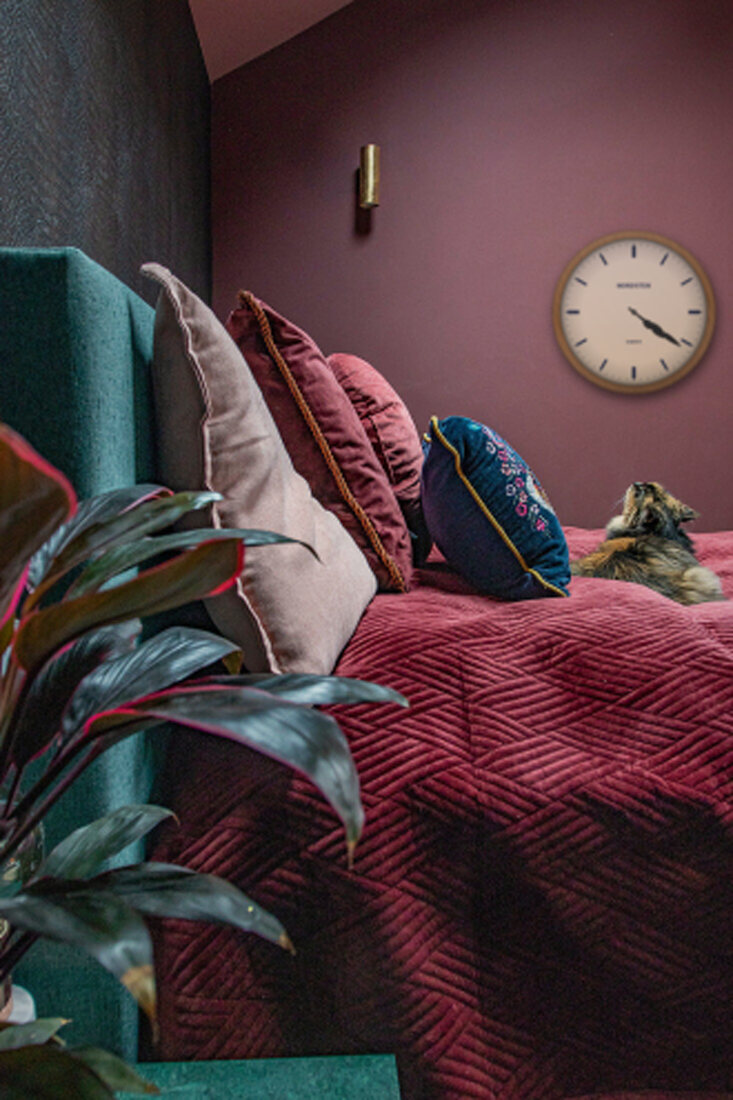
4:21
